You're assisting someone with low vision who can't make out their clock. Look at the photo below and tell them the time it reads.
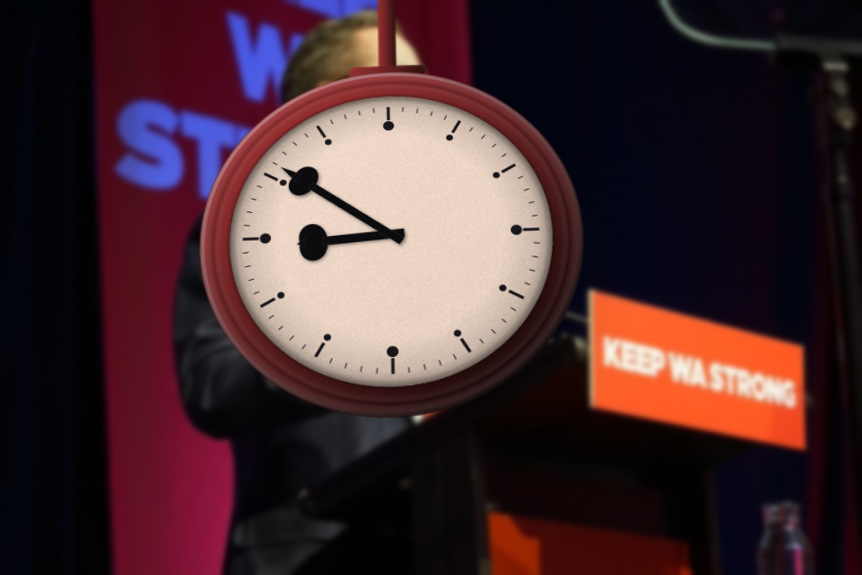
8:51
